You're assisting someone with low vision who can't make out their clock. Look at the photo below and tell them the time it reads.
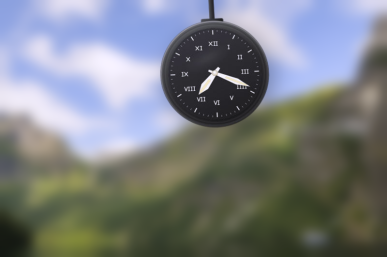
7:19
